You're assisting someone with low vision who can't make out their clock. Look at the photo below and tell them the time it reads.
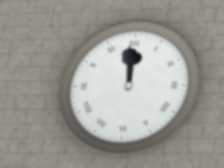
11:59
